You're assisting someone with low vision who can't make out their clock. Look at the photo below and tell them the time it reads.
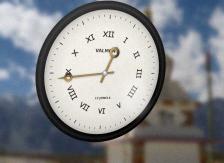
12:44
